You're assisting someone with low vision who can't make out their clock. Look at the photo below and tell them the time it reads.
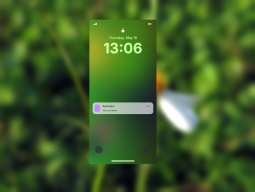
13:06
